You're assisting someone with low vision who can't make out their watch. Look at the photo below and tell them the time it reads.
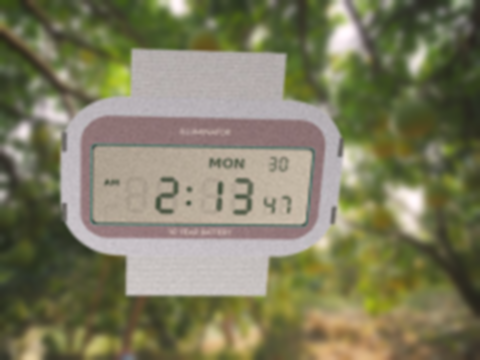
2:13:47
